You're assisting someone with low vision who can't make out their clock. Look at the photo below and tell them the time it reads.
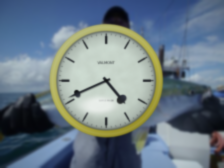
4:41
